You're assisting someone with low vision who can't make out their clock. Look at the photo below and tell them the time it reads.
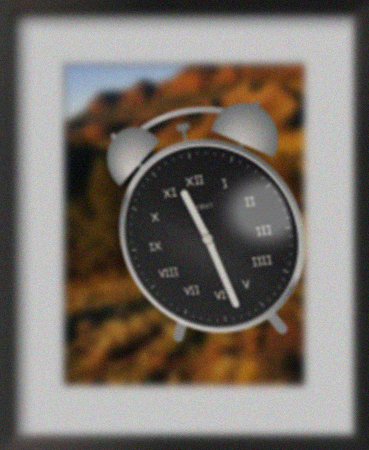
11:28
